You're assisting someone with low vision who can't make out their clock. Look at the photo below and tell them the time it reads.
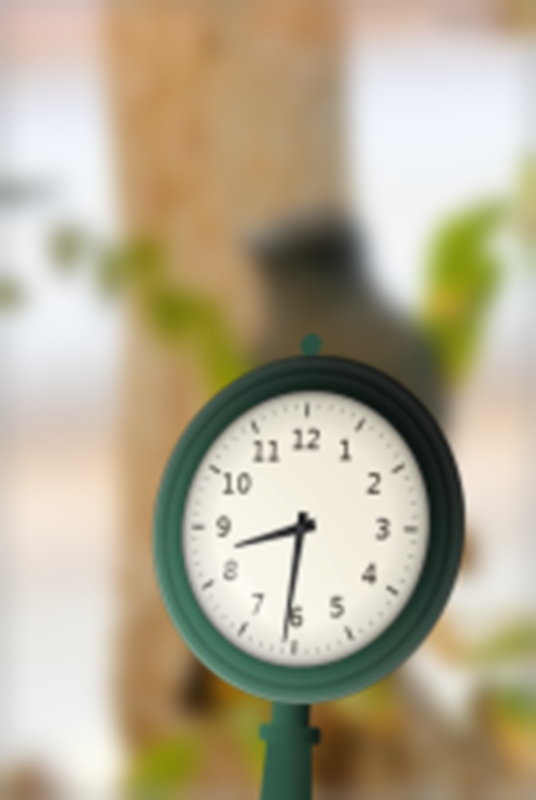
8:31
